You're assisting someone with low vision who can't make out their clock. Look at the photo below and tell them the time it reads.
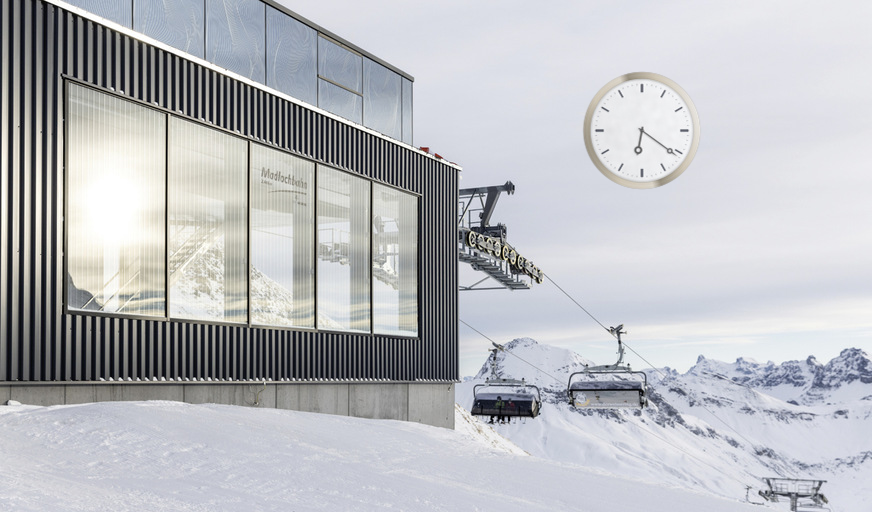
6:21
